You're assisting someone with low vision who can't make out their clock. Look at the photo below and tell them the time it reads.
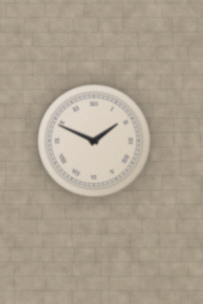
1:49
